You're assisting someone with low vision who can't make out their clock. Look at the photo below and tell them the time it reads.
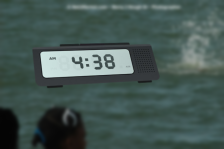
4:38
